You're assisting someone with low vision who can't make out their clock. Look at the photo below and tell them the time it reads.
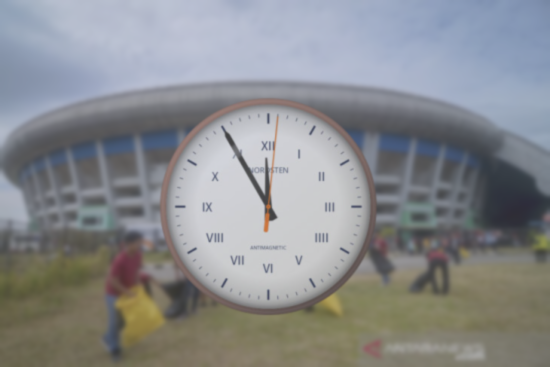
11:55:01
